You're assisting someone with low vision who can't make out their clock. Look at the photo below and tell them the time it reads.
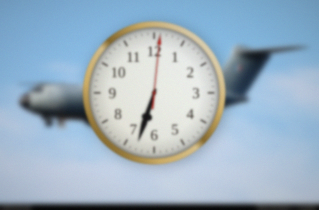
6:33:01
